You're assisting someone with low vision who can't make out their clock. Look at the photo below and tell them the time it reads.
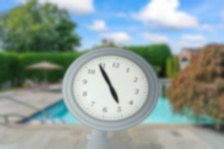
4:54
